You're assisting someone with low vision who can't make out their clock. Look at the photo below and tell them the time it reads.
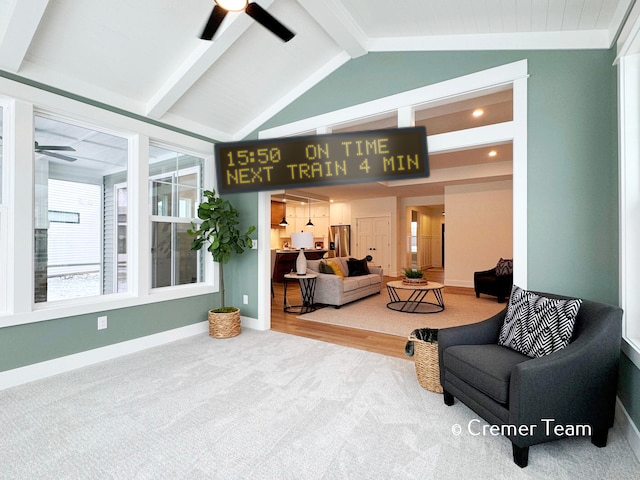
15:50
